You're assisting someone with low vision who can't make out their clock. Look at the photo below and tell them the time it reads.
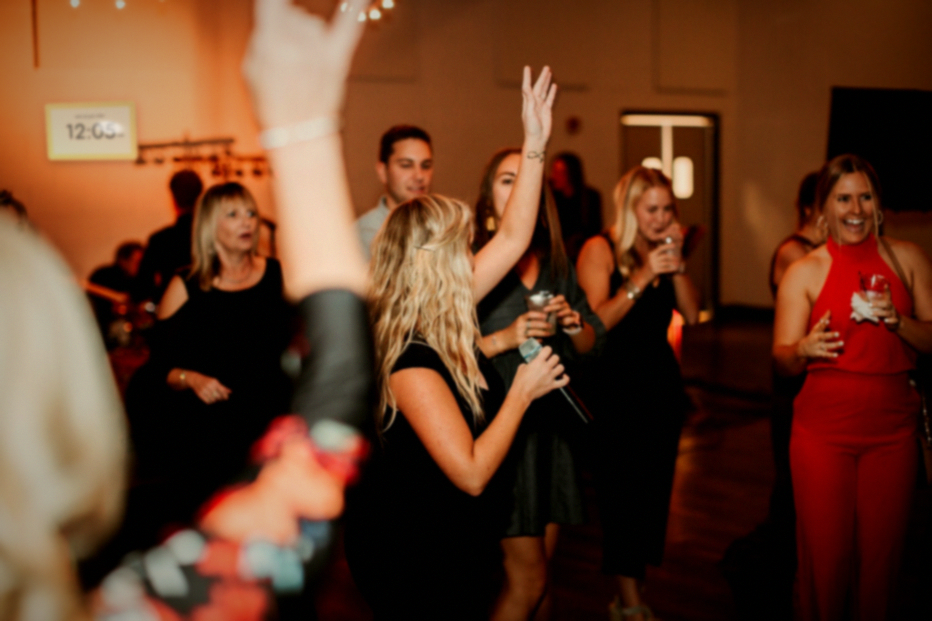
12:05
